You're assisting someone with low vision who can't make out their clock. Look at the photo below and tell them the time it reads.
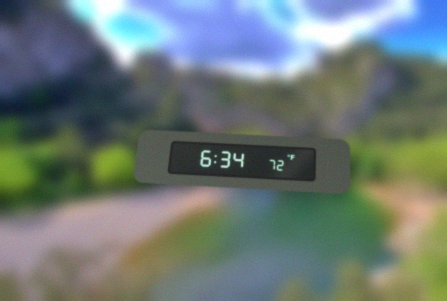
6:34
